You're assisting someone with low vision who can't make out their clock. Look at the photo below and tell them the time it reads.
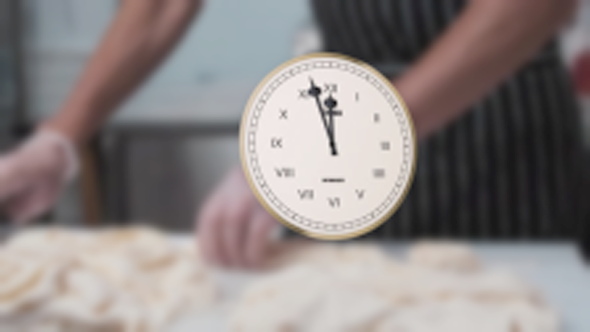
11:57
